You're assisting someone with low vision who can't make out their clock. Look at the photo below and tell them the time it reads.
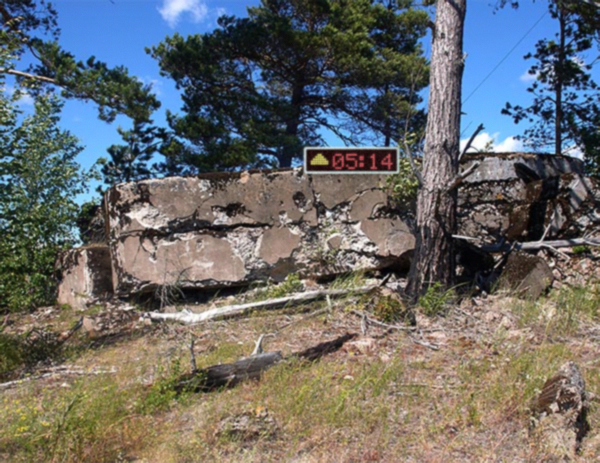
5:14
